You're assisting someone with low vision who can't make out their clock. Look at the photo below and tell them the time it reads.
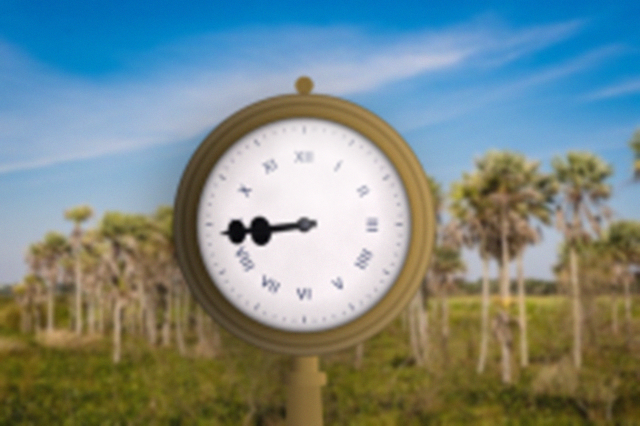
8:44
